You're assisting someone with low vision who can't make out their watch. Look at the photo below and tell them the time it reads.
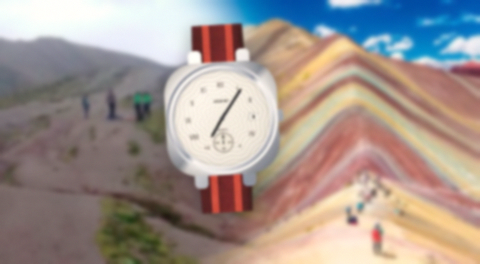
7:06
